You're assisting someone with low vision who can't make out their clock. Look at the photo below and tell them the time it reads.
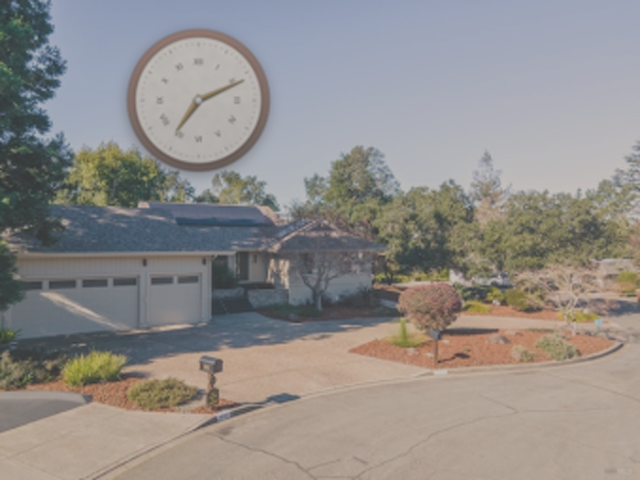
7:11
